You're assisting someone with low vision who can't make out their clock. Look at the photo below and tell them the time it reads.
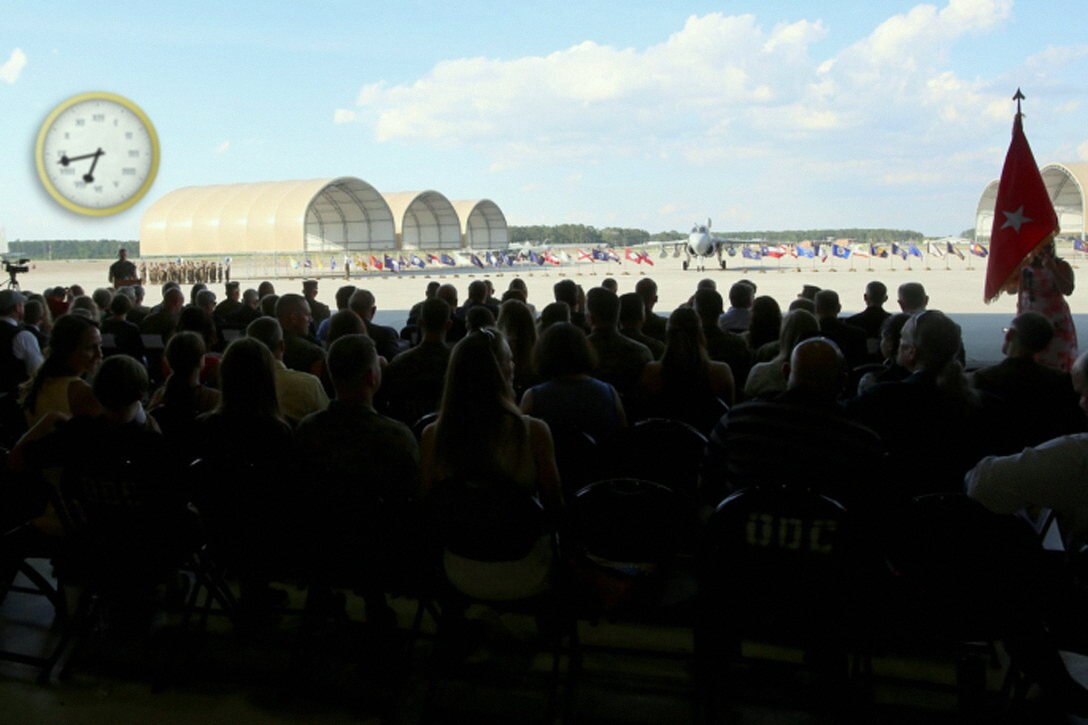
6:43
